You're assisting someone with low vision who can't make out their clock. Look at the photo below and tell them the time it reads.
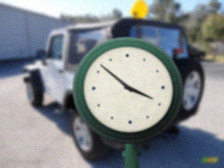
3:52
